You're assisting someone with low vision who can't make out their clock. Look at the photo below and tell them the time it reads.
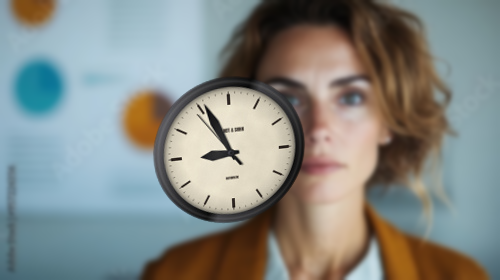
8:55:54
